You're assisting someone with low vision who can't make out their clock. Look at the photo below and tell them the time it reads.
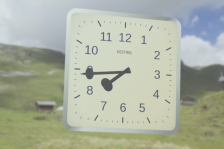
7:44
